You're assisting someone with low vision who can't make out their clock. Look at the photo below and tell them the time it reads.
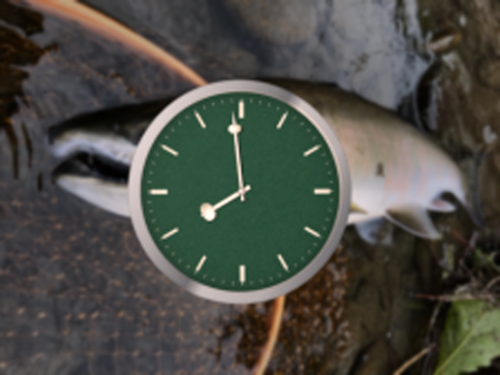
7:59
